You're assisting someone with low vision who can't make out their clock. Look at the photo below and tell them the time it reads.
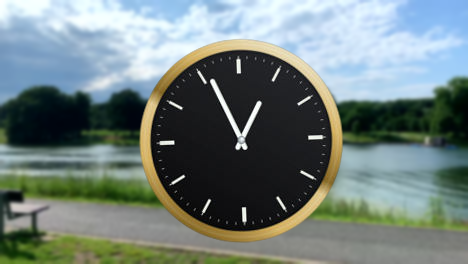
12:56
